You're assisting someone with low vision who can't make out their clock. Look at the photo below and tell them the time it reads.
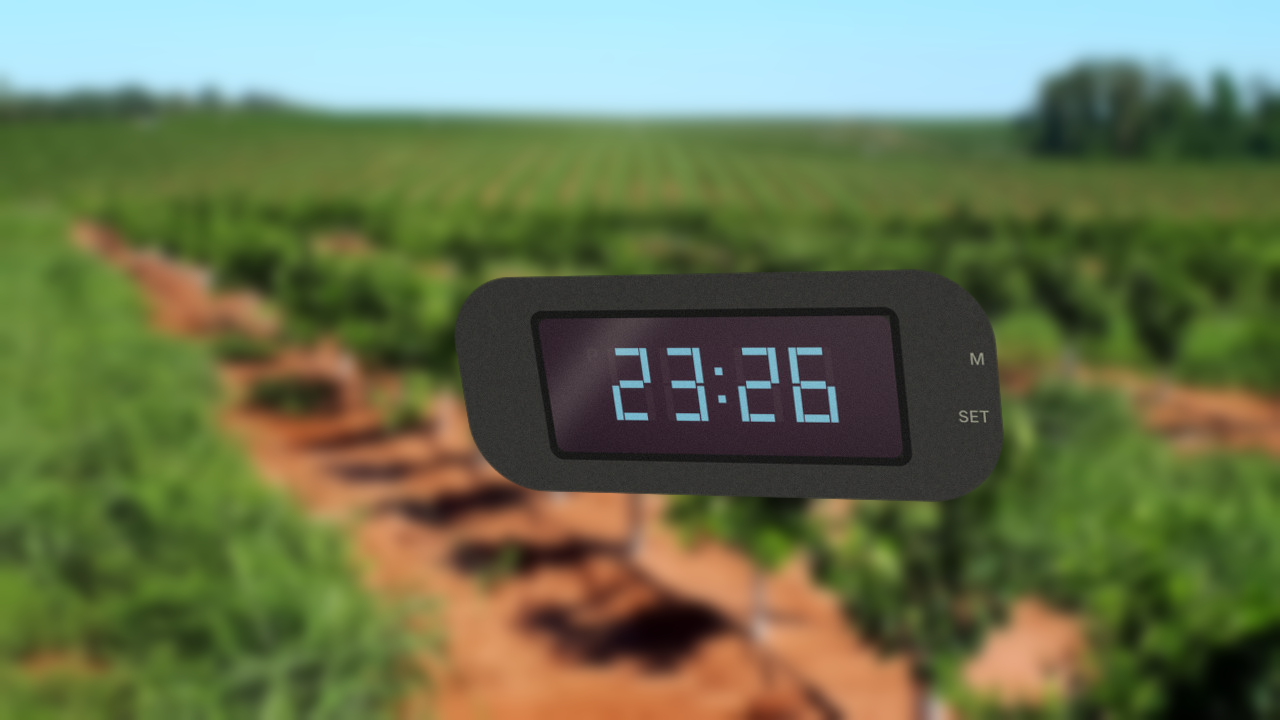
23:26
